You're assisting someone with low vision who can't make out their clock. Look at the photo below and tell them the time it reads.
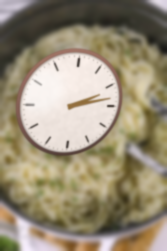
2:13
